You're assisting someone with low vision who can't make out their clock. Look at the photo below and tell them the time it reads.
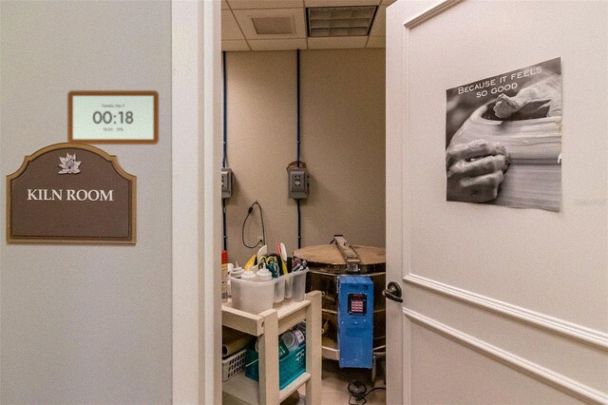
0:18
